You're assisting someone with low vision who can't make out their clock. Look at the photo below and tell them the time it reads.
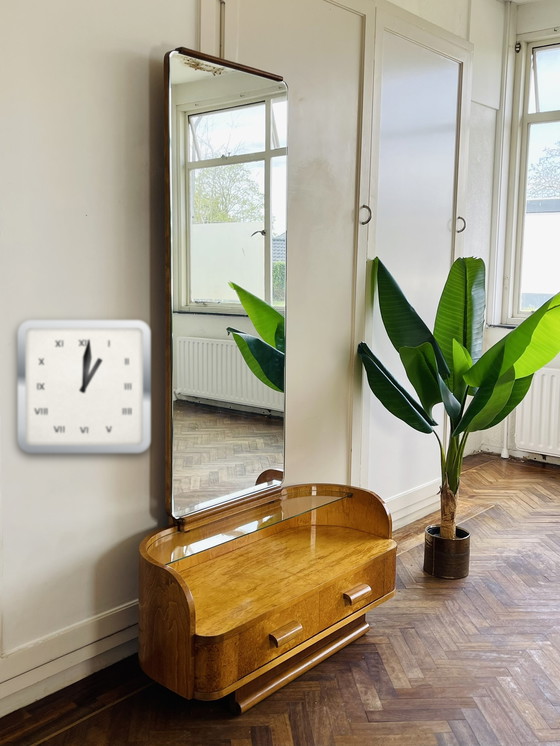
1:01
